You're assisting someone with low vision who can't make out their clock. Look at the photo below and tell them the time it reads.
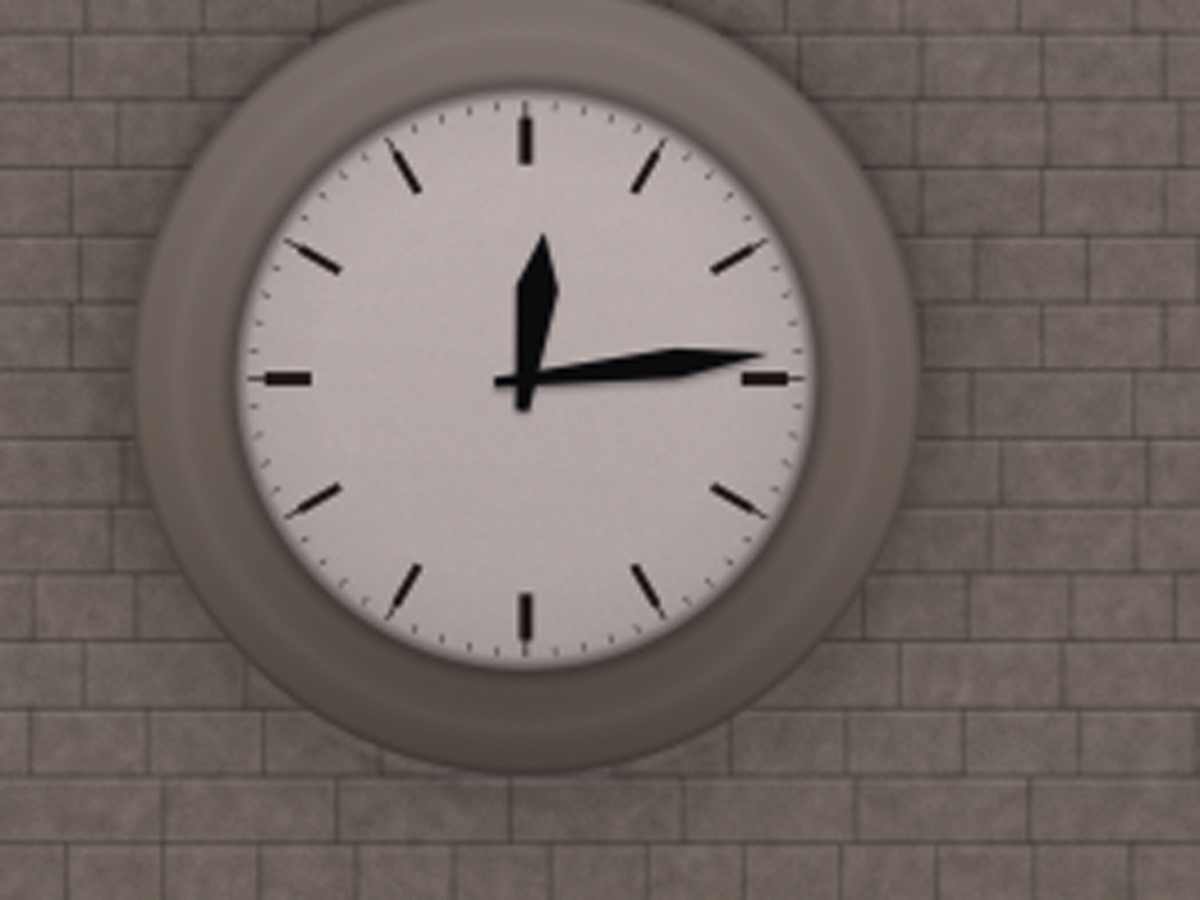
12:14
